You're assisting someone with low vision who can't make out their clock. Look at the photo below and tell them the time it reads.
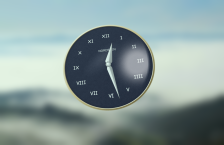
12:28
